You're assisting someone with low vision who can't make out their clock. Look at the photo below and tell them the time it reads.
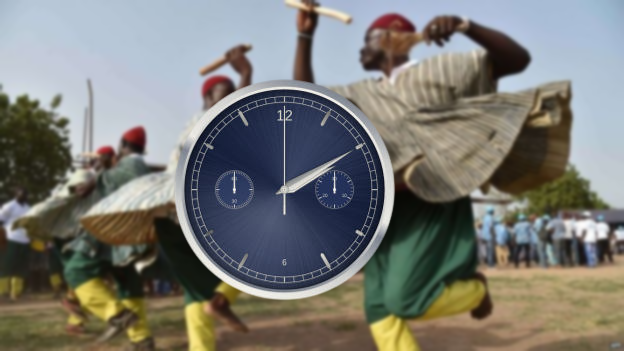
2:10
